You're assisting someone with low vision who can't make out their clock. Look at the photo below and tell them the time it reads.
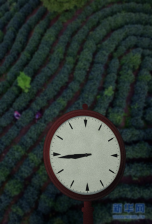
8:44
